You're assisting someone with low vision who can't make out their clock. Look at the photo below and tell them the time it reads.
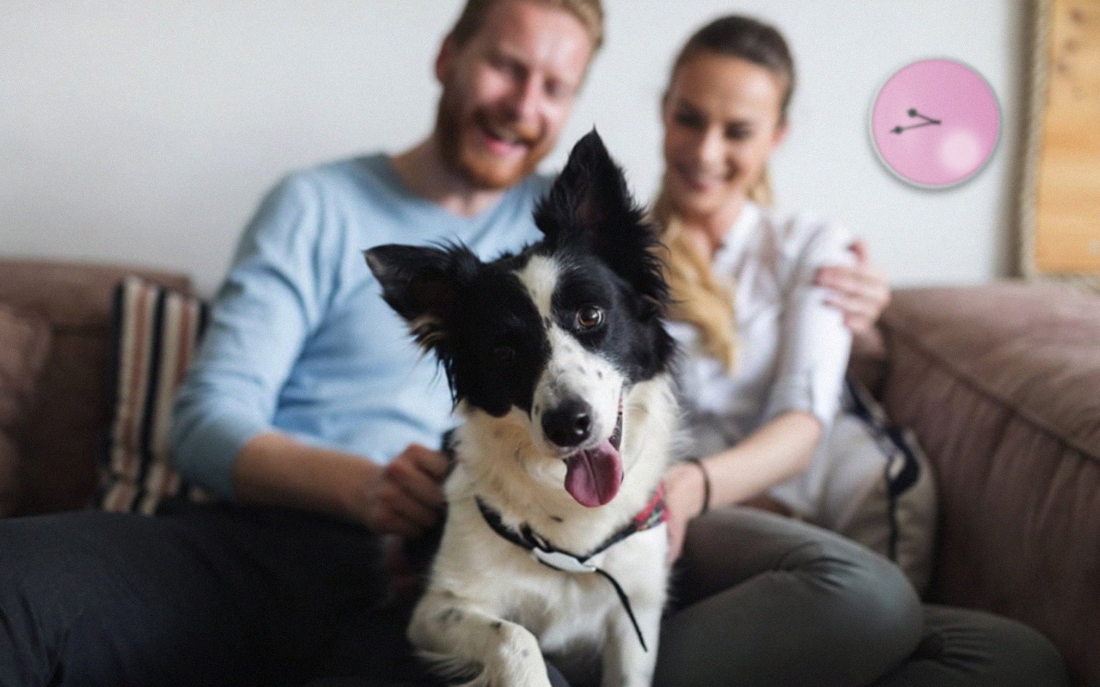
9:43
